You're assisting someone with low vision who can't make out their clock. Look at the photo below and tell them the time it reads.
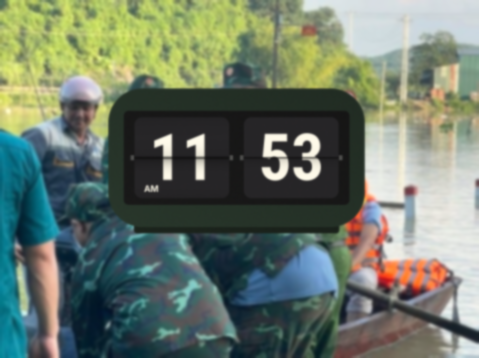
11:53
